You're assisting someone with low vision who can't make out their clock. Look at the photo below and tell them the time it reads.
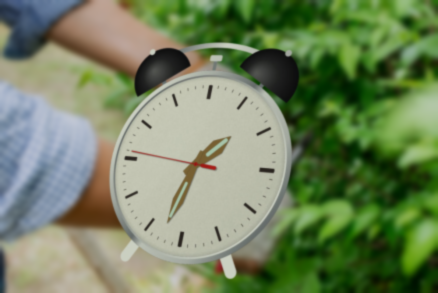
1:32:46
